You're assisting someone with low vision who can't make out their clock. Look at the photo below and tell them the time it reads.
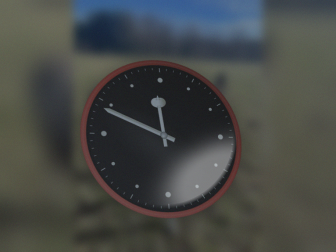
11:49
